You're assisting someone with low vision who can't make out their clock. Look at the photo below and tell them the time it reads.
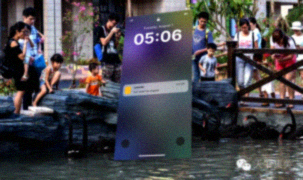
5:06
